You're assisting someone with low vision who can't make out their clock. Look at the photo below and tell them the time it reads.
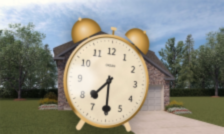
7:30
